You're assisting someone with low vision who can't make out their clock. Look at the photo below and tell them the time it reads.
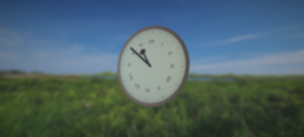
10:51
